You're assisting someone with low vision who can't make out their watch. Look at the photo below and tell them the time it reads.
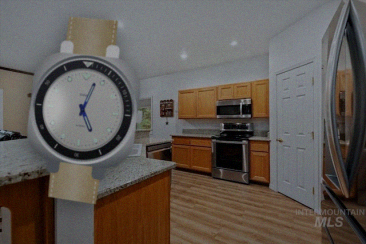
5:03
